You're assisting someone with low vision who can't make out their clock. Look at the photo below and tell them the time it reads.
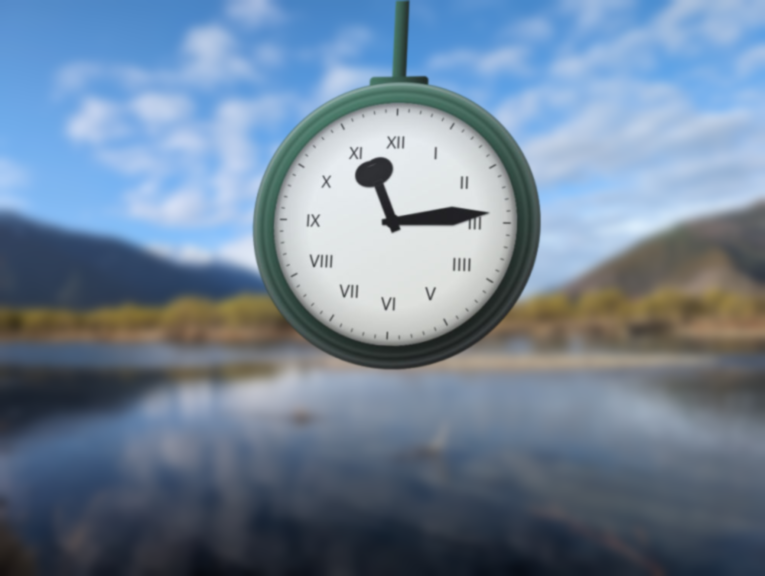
11:14
